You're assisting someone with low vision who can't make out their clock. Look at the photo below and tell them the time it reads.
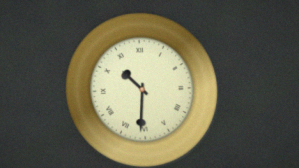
10:31
